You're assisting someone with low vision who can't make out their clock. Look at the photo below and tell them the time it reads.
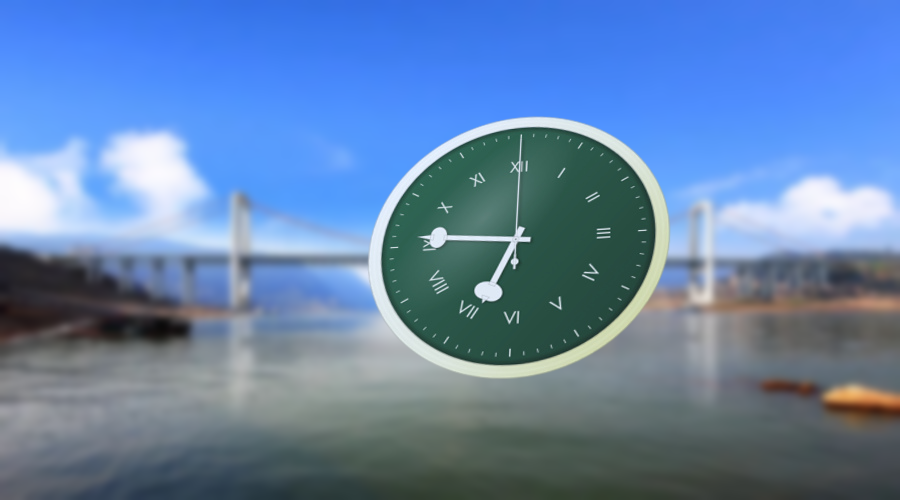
6:46:00
